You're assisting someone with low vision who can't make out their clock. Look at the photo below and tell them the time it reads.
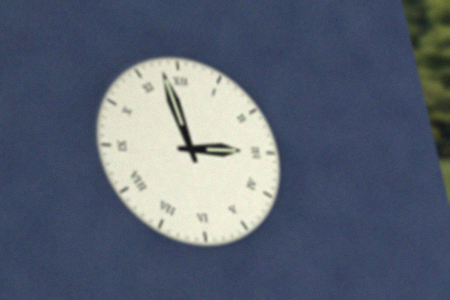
2:58
